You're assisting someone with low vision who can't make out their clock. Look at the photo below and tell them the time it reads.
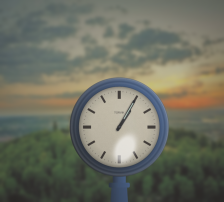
1:05
